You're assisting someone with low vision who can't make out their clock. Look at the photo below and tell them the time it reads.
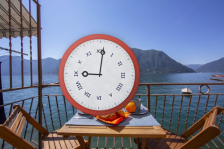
9:01
